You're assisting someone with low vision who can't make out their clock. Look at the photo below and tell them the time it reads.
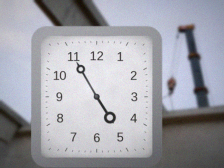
4:55
